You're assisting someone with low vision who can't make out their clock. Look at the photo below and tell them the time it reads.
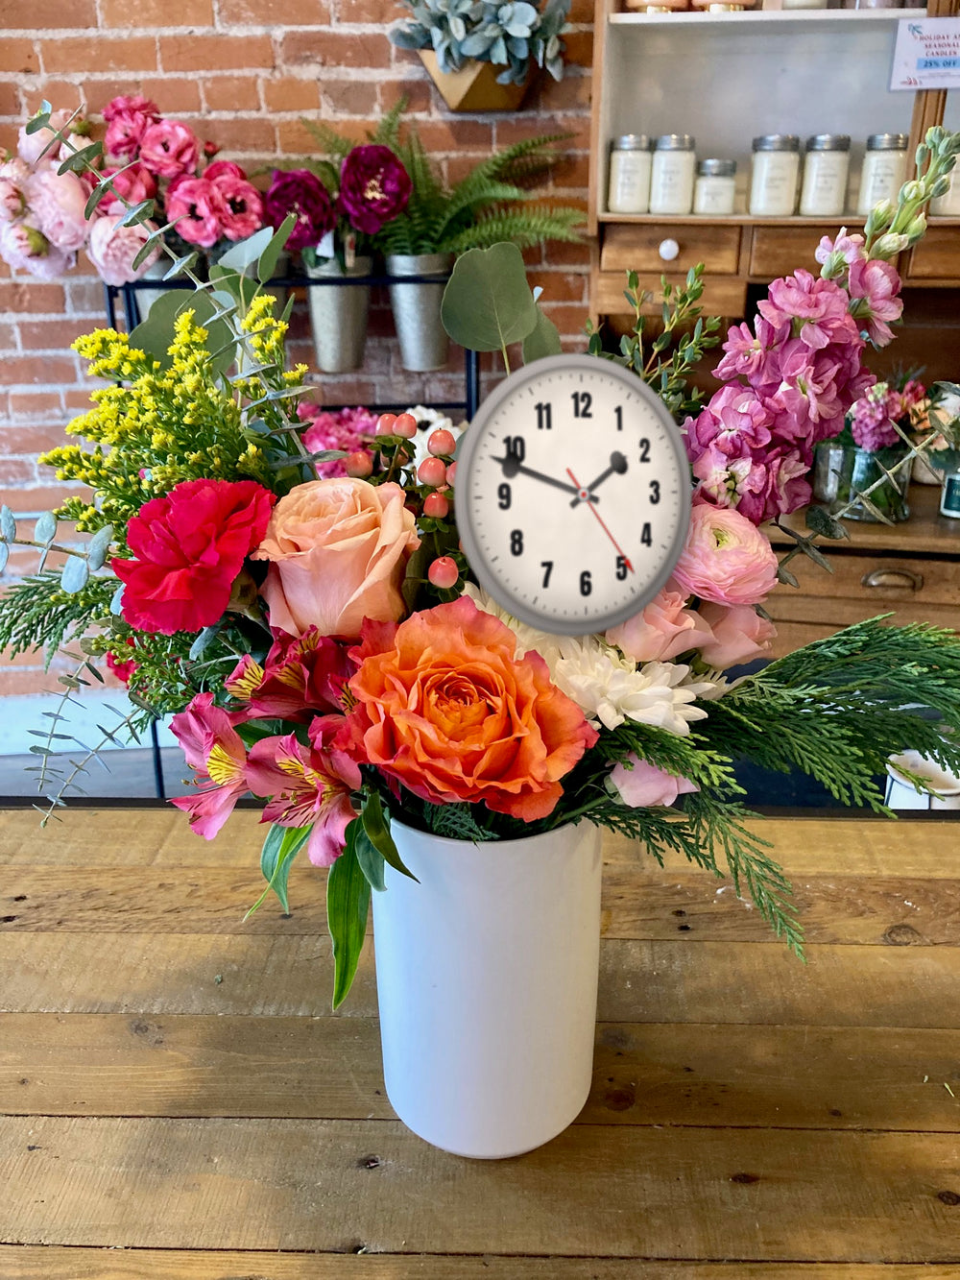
1:48:24
